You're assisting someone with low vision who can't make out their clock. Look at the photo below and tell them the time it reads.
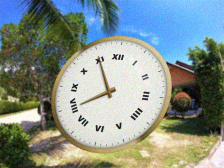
7:55
